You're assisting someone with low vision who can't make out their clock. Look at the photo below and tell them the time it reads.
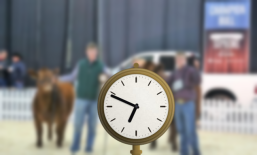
6:49
